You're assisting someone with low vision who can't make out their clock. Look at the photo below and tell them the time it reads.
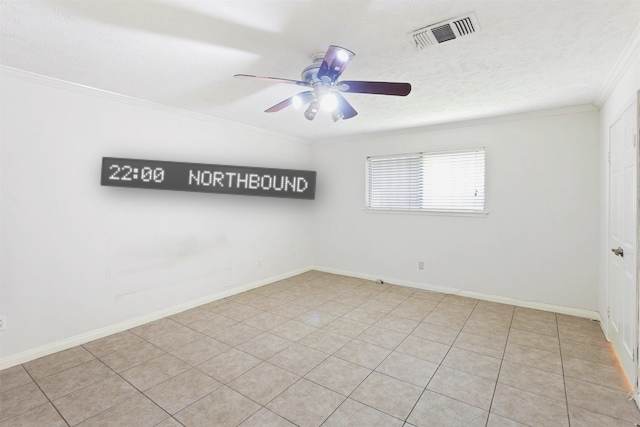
22:00
